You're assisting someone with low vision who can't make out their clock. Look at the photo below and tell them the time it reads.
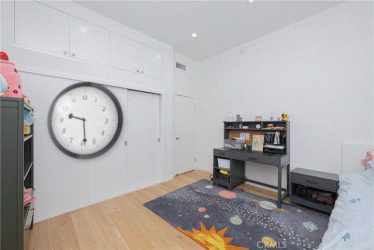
9:29
